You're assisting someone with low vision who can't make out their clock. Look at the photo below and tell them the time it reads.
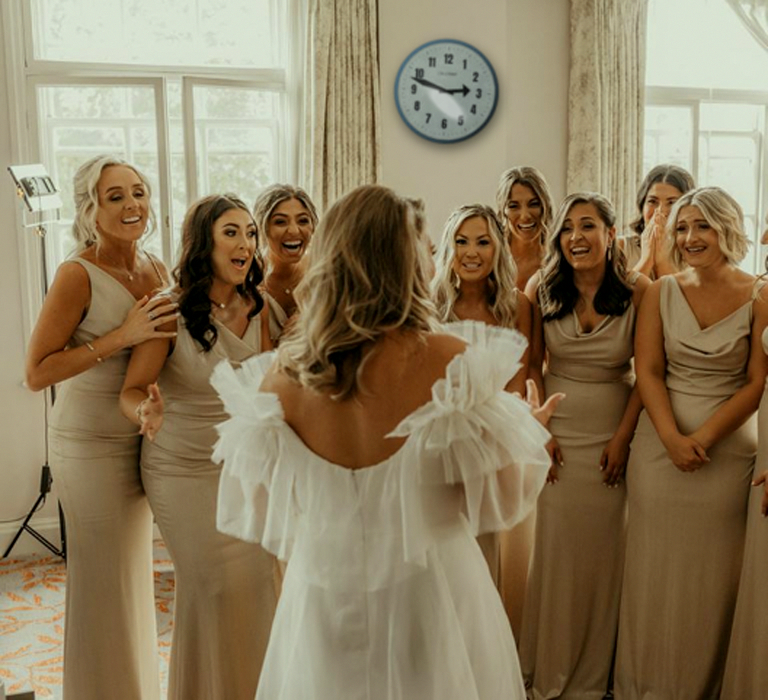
2:48
